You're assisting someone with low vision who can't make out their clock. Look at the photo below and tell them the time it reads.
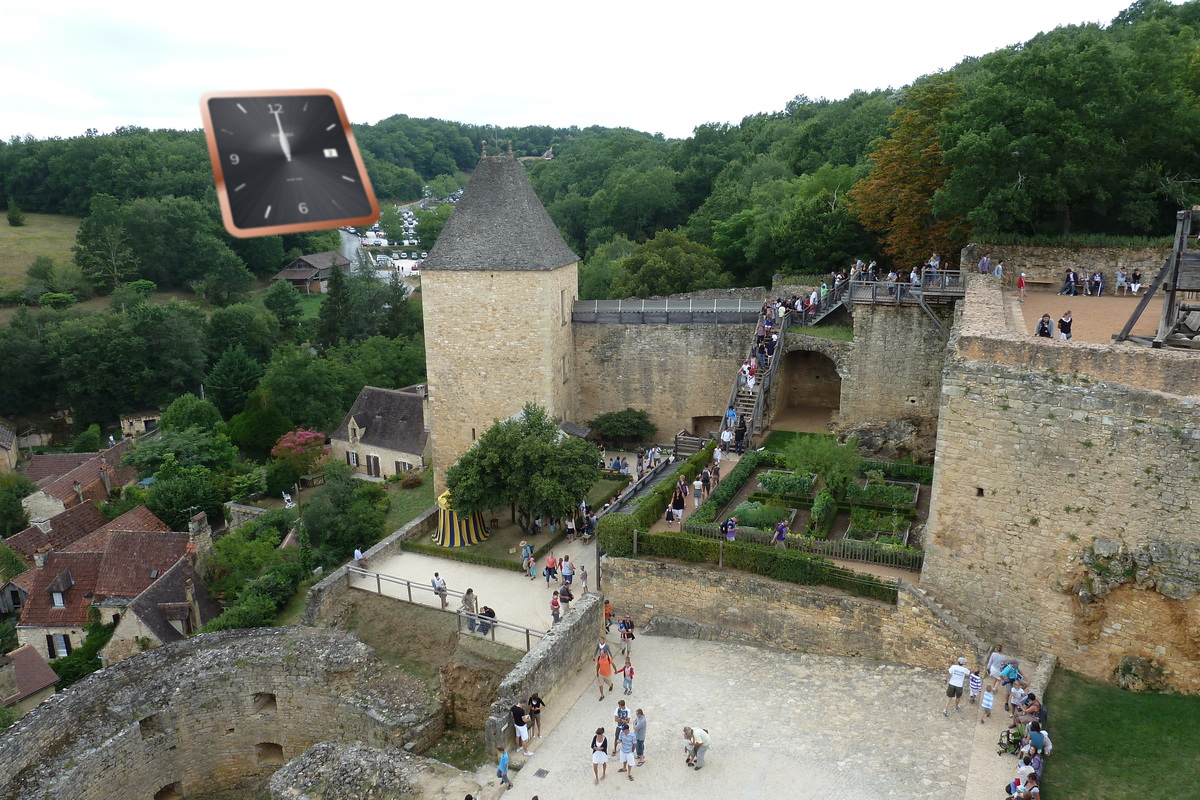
12:00
